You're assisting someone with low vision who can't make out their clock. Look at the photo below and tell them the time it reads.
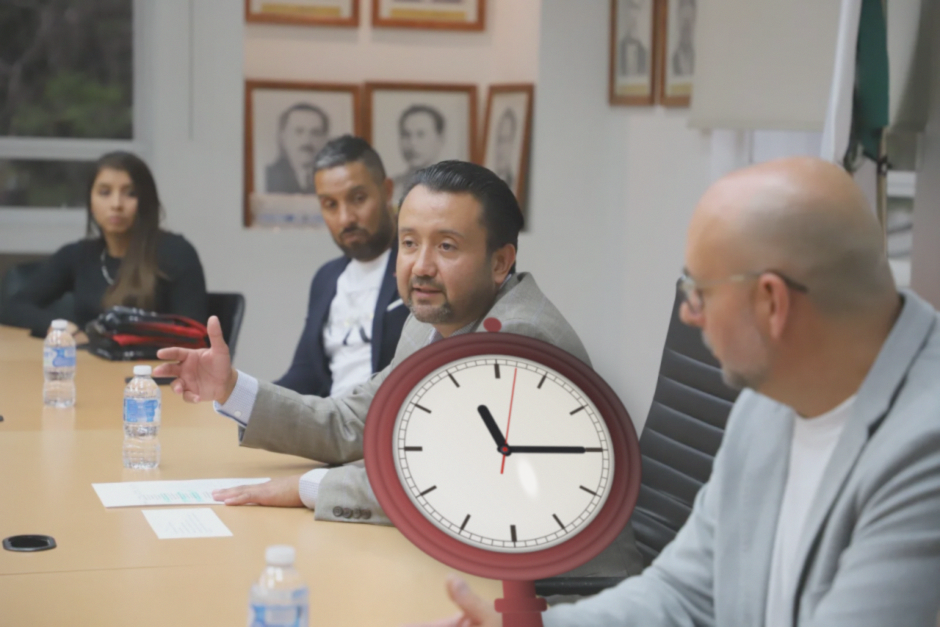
11:15:02
